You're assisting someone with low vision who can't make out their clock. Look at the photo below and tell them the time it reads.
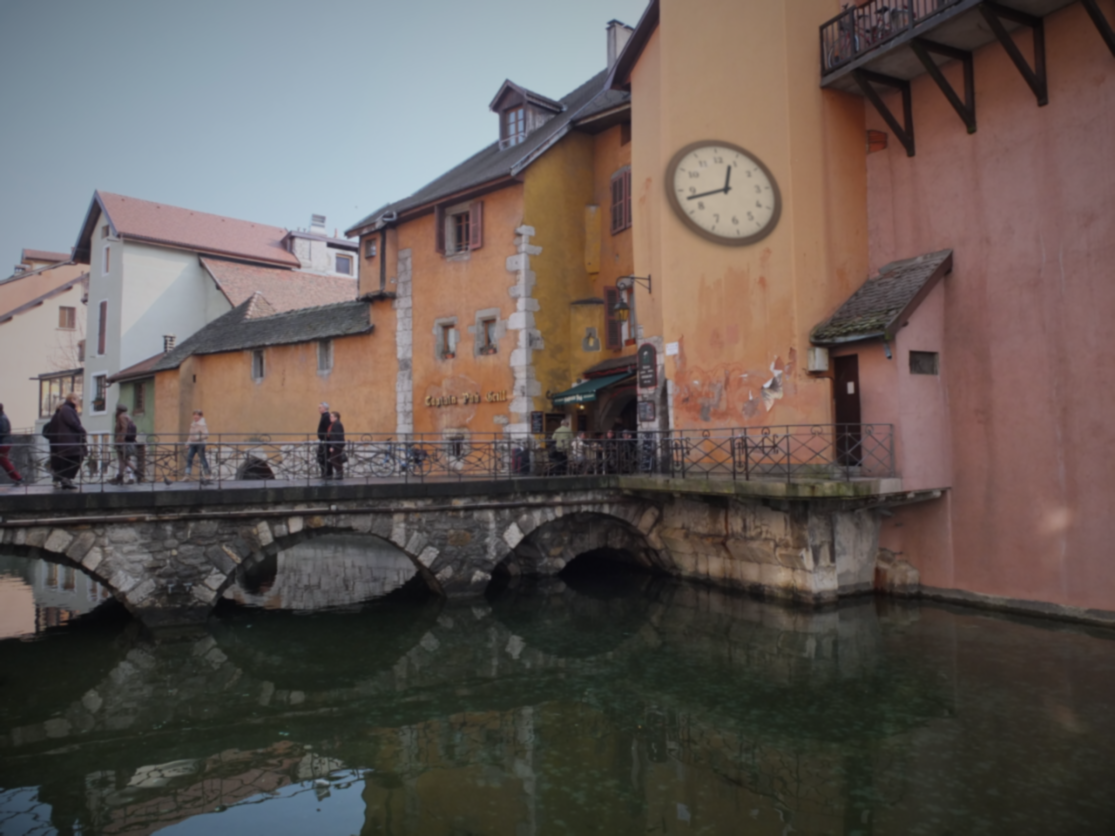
12:43
